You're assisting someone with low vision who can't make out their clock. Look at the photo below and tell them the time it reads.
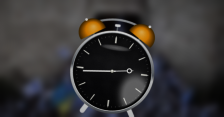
2:44
